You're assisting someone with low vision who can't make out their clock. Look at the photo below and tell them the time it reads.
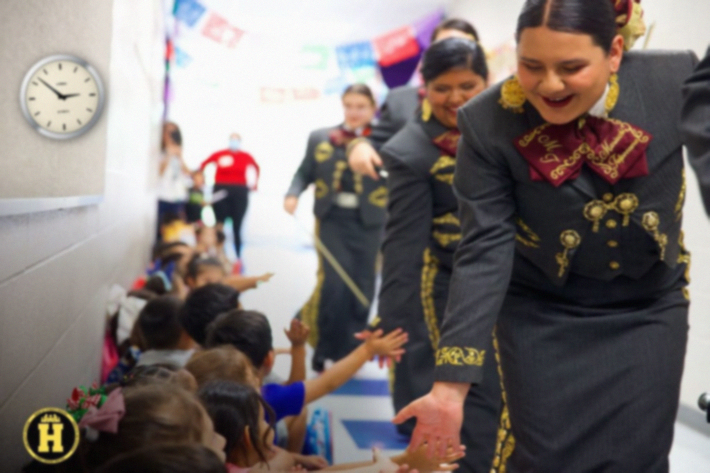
2:52
